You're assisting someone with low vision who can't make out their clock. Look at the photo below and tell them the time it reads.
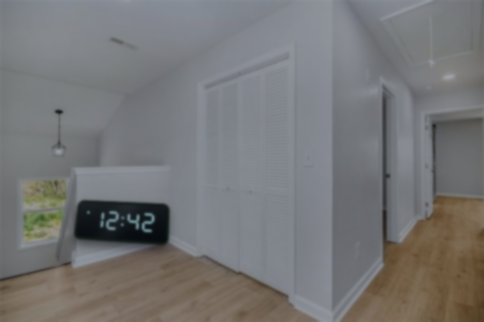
12:42
